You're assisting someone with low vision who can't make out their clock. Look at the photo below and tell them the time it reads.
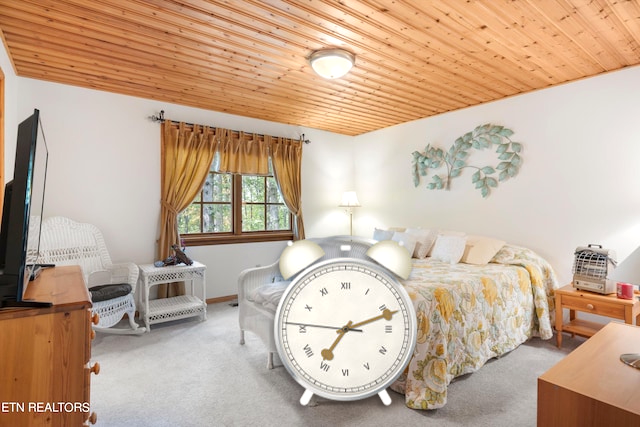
7:11:46
